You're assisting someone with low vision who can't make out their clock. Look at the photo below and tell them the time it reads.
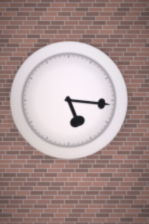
5:16
